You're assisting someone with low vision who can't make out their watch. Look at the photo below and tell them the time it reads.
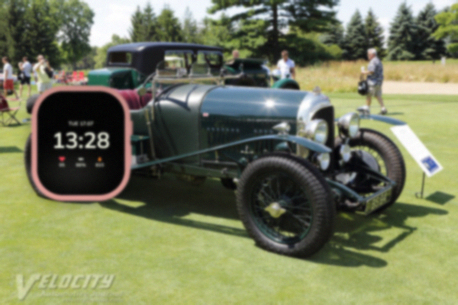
13:28
